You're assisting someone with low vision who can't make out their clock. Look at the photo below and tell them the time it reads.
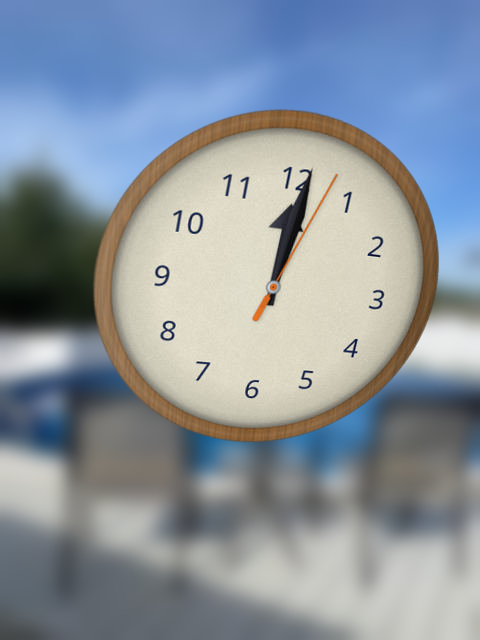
12:01:03
